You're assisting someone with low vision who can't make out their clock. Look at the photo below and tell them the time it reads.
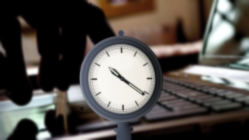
10:21
